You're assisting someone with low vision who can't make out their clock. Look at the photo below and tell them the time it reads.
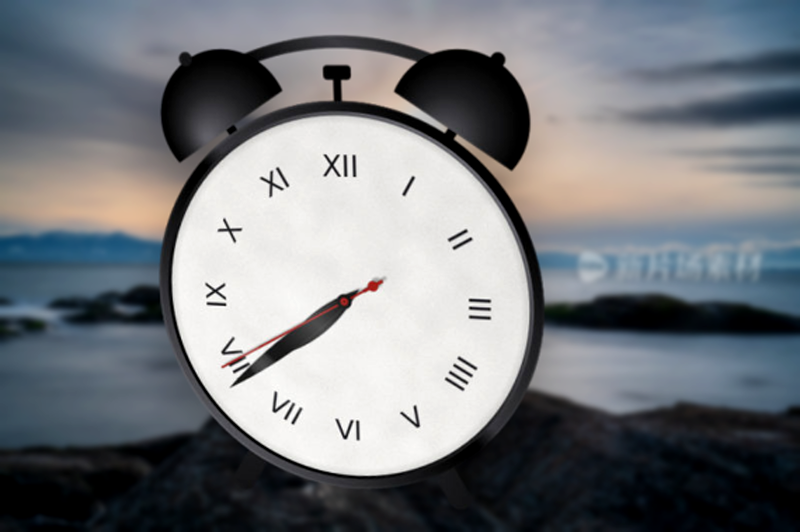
7:38:40
